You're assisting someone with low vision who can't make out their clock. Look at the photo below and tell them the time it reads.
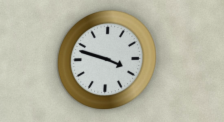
3:48
